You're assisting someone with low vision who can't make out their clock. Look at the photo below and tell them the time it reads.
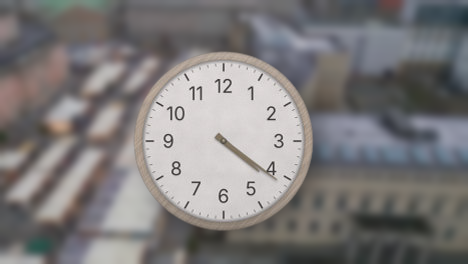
4:21
